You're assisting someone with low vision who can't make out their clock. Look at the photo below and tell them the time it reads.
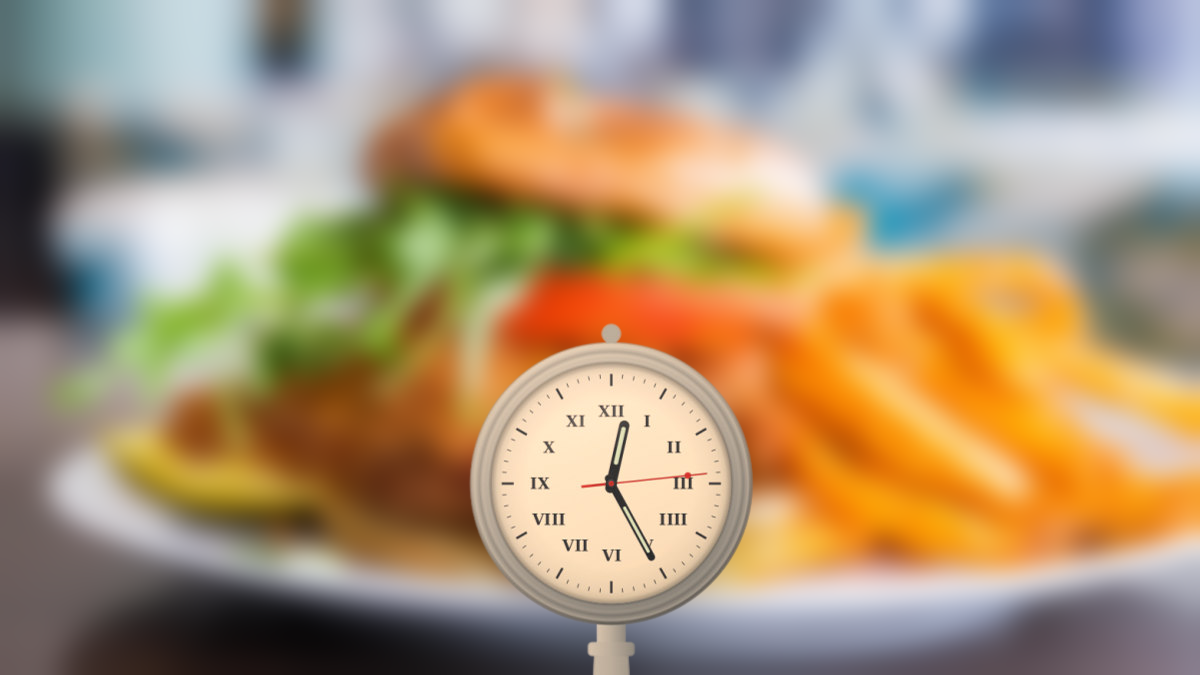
12:25:14
